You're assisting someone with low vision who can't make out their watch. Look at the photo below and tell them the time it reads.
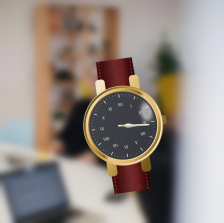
3:16
